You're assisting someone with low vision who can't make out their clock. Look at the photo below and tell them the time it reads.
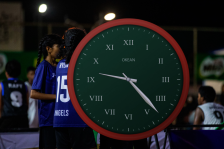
9:23
